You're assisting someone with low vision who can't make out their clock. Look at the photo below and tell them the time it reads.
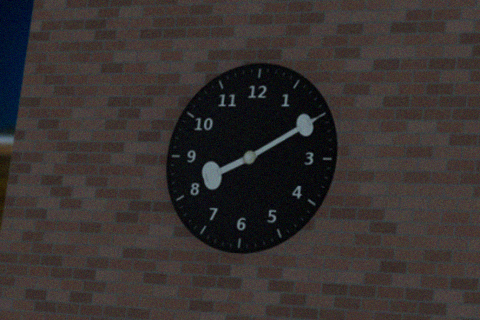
8:10
